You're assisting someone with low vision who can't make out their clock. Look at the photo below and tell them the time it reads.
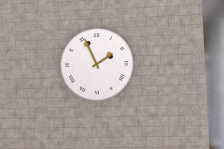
1:56
